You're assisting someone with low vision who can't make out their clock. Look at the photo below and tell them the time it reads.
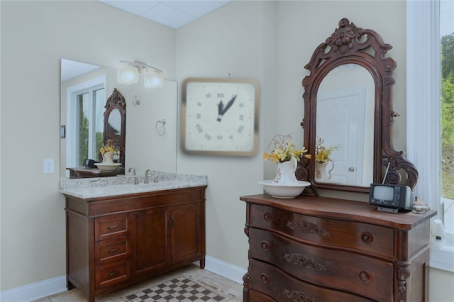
12:06
